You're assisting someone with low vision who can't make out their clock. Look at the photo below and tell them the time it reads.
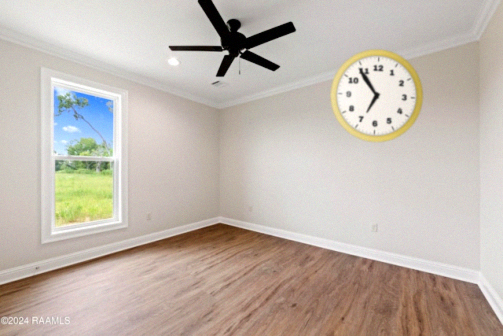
6:54
